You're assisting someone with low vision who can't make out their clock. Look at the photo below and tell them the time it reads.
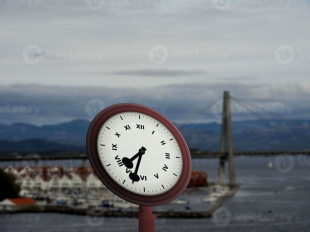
7:33
